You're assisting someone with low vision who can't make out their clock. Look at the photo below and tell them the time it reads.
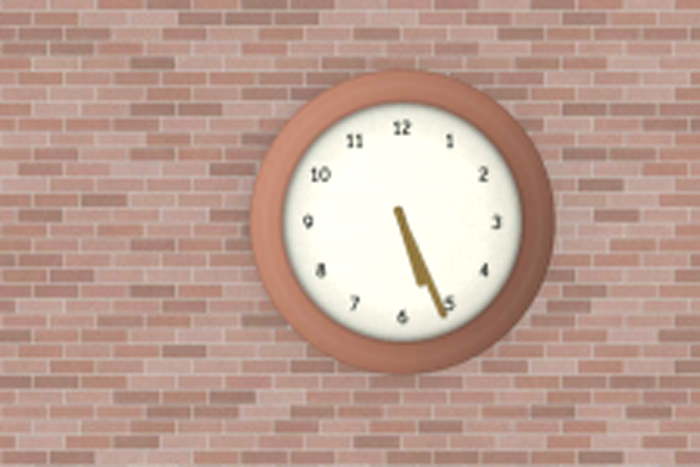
5:26
